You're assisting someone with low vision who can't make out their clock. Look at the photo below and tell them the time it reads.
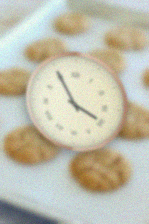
3:55
